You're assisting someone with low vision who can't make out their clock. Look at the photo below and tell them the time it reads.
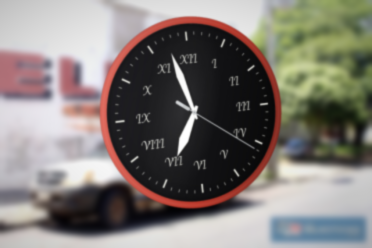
6:57:21
